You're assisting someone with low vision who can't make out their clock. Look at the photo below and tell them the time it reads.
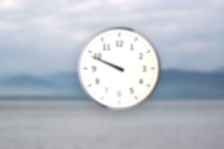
9:49
